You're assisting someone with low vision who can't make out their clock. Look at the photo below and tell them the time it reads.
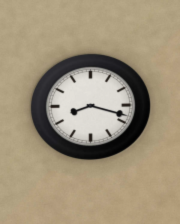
8:18
